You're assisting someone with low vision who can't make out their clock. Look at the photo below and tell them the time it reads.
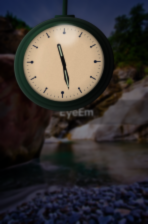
11:28
